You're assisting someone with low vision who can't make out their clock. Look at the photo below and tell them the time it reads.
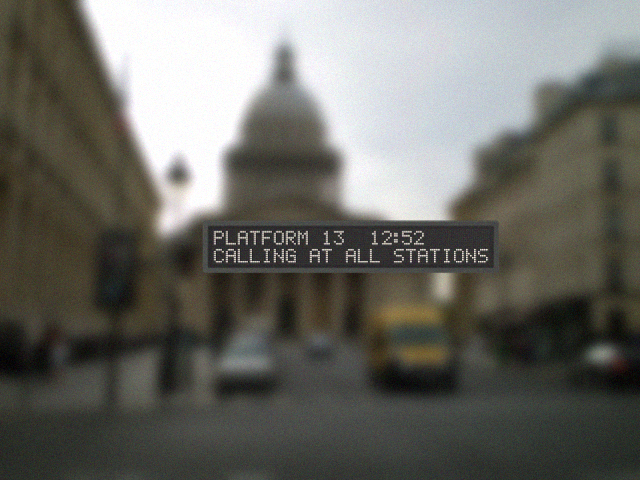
12:52
